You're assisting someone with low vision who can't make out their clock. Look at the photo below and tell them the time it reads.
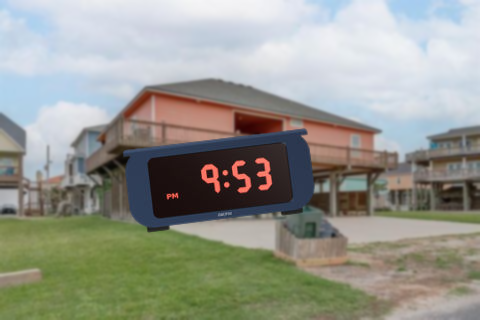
9:53
